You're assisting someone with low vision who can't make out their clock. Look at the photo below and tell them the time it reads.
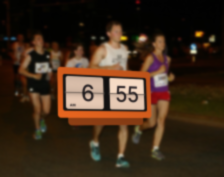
6:55
